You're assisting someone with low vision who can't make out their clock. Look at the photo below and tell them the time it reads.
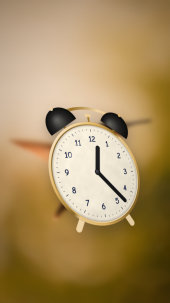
12:23
